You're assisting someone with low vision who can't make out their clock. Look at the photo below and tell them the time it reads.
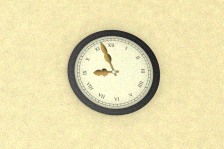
8:57
